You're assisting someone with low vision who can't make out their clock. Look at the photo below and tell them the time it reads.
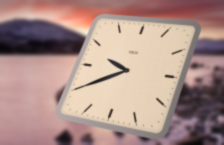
9:40
